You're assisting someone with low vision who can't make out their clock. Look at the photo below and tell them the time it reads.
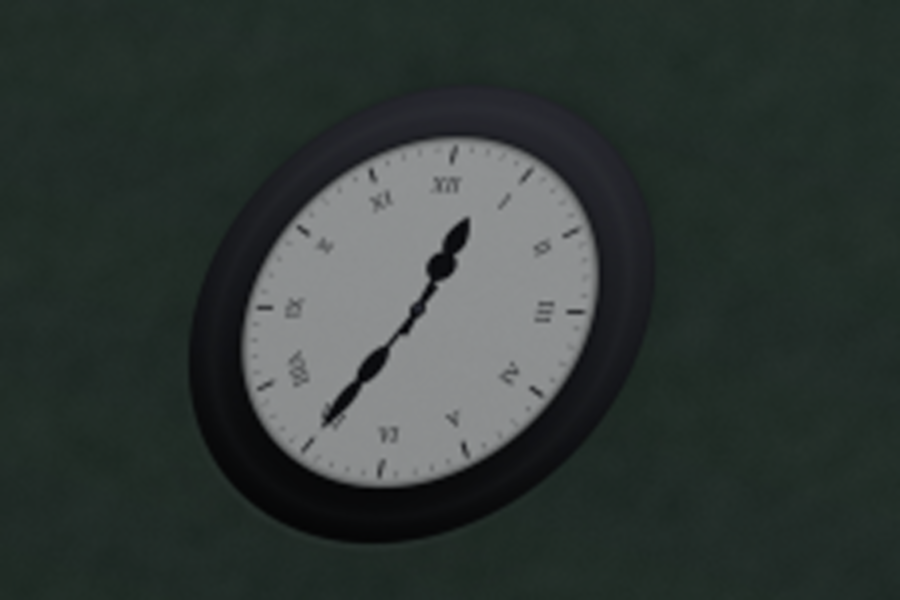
12:35
